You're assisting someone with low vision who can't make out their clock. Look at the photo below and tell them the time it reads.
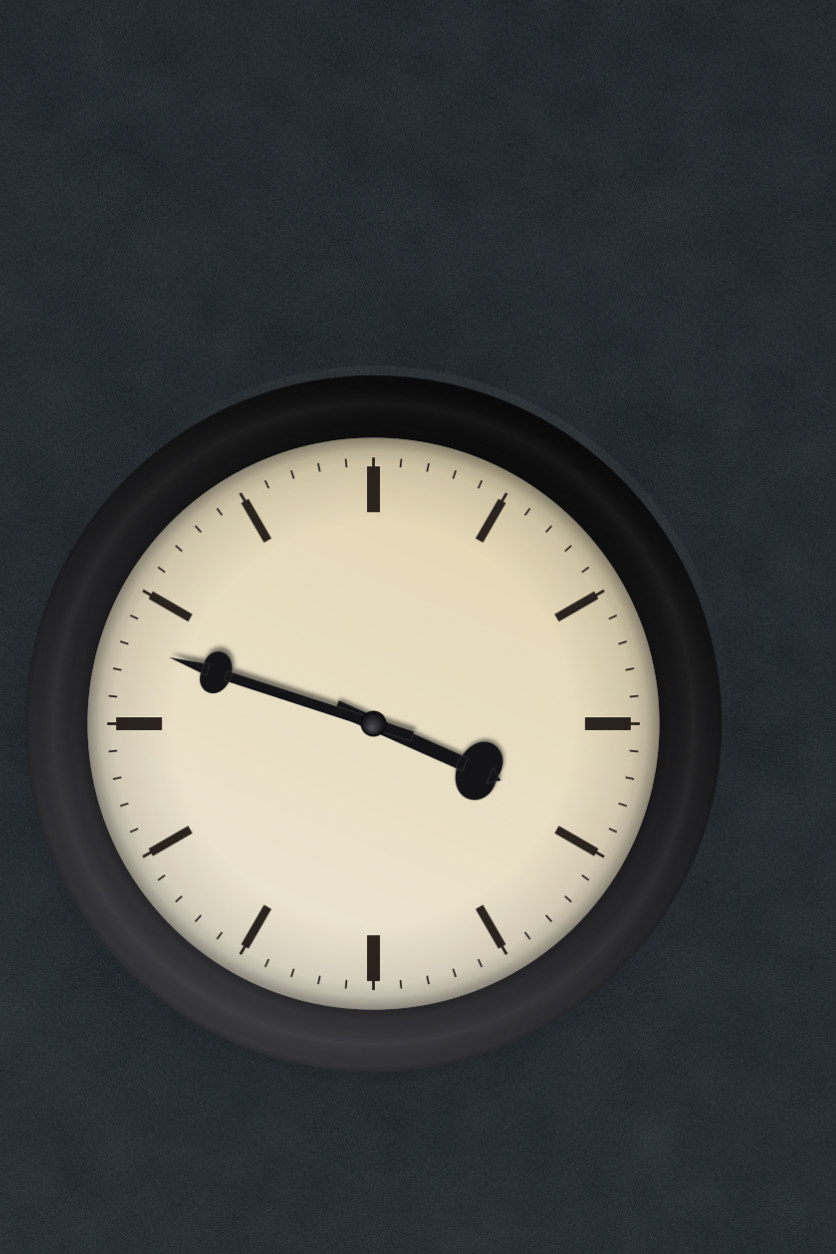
3:48
